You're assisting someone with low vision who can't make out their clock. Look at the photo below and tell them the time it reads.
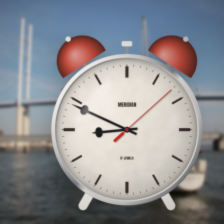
8:49:08
